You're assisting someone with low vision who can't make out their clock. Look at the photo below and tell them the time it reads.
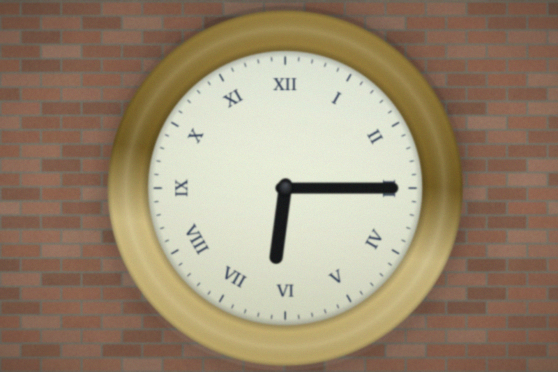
6:15
